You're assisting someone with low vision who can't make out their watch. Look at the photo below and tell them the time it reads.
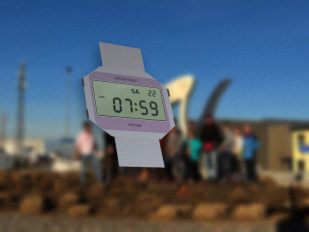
7:59
